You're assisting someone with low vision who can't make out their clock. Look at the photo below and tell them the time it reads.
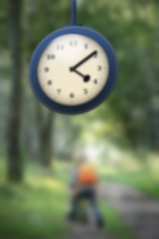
4:09
